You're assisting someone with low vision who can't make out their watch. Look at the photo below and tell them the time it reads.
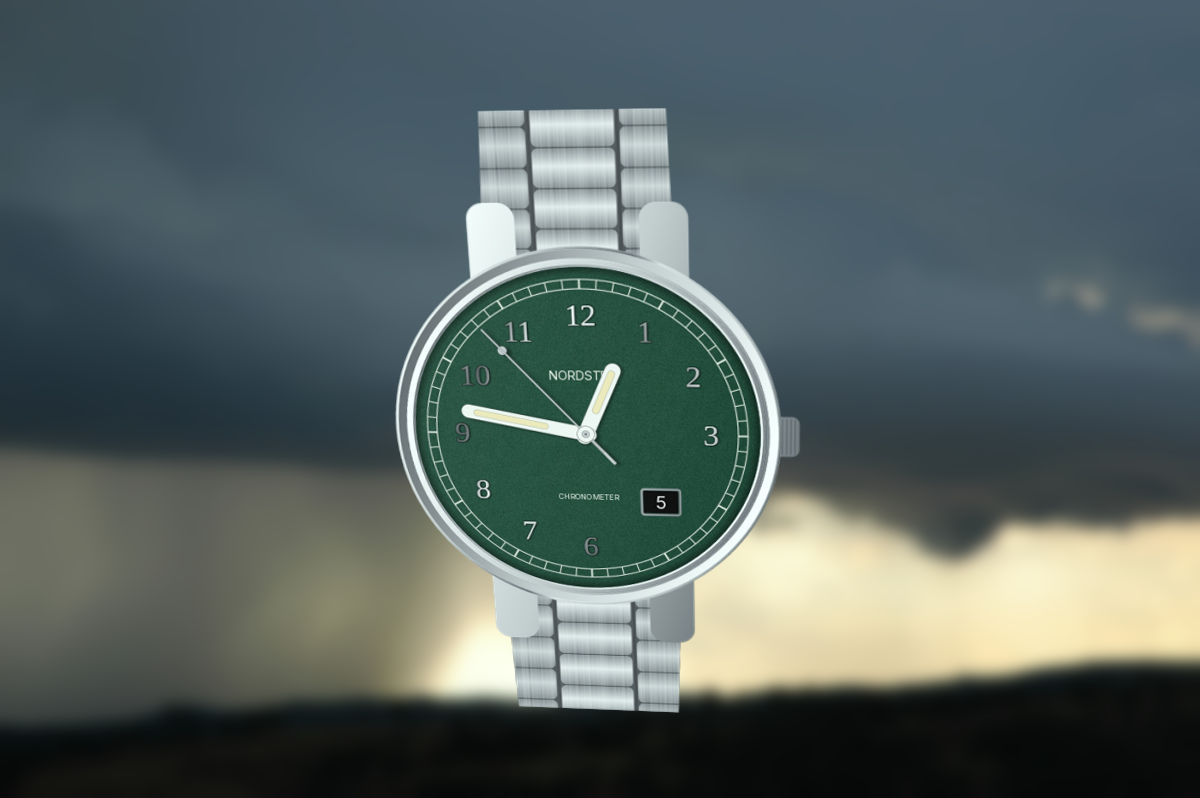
12:46:53
